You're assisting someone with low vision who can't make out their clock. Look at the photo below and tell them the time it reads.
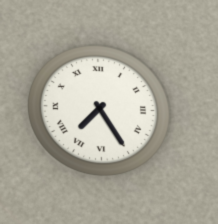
7:25
